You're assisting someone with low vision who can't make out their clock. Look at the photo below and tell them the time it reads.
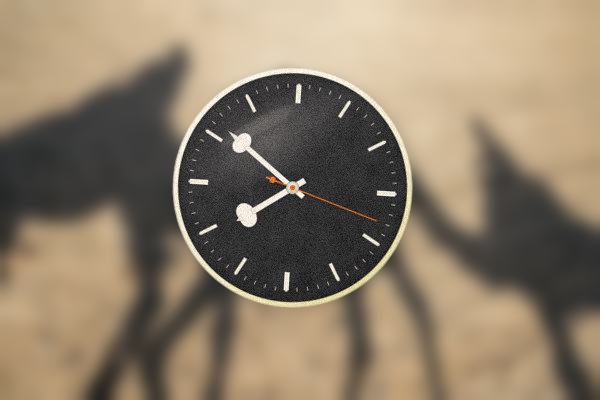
7:51:18
